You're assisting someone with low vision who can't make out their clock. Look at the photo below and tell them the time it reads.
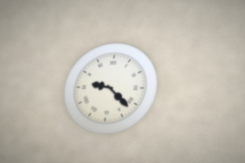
9:22
